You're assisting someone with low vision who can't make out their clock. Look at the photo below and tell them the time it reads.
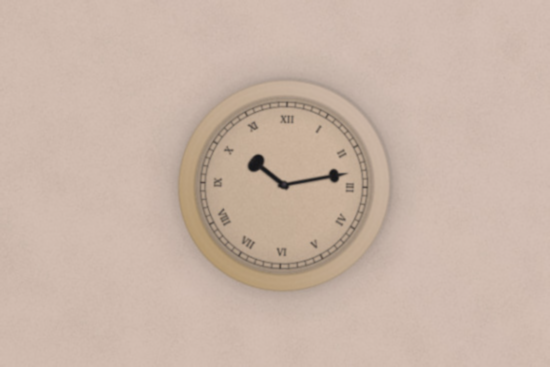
10:13
